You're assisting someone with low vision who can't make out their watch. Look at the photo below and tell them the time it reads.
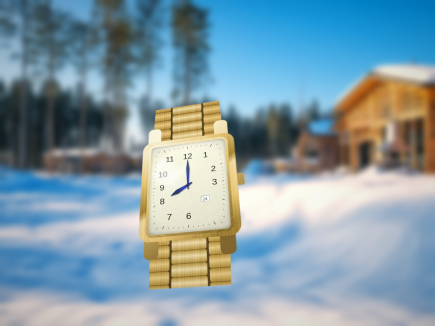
8:00
